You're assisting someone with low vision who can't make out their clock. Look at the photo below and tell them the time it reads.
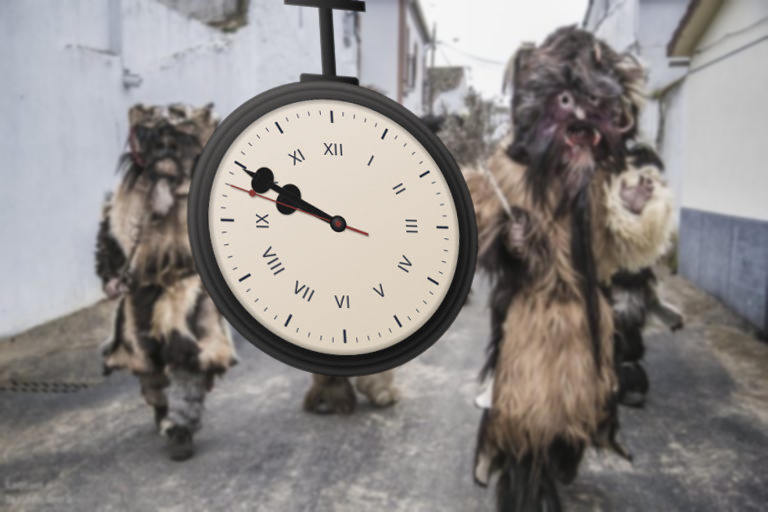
9:49:48
